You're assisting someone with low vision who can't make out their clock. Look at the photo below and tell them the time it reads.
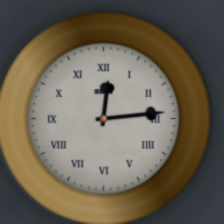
12:14
